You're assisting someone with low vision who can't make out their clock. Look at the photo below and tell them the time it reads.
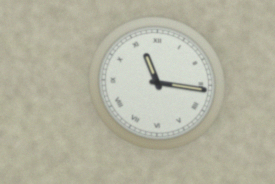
11:16
